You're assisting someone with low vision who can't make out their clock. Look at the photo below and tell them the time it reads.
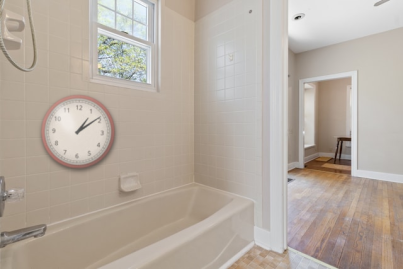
1:09
